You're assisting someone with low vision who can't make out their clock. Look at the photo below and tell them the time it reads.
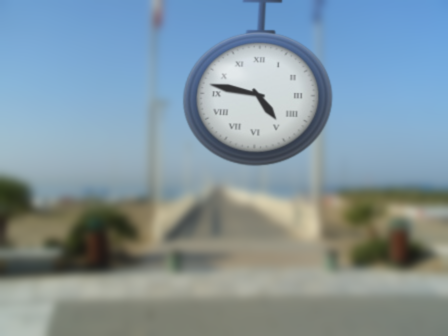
4:47
